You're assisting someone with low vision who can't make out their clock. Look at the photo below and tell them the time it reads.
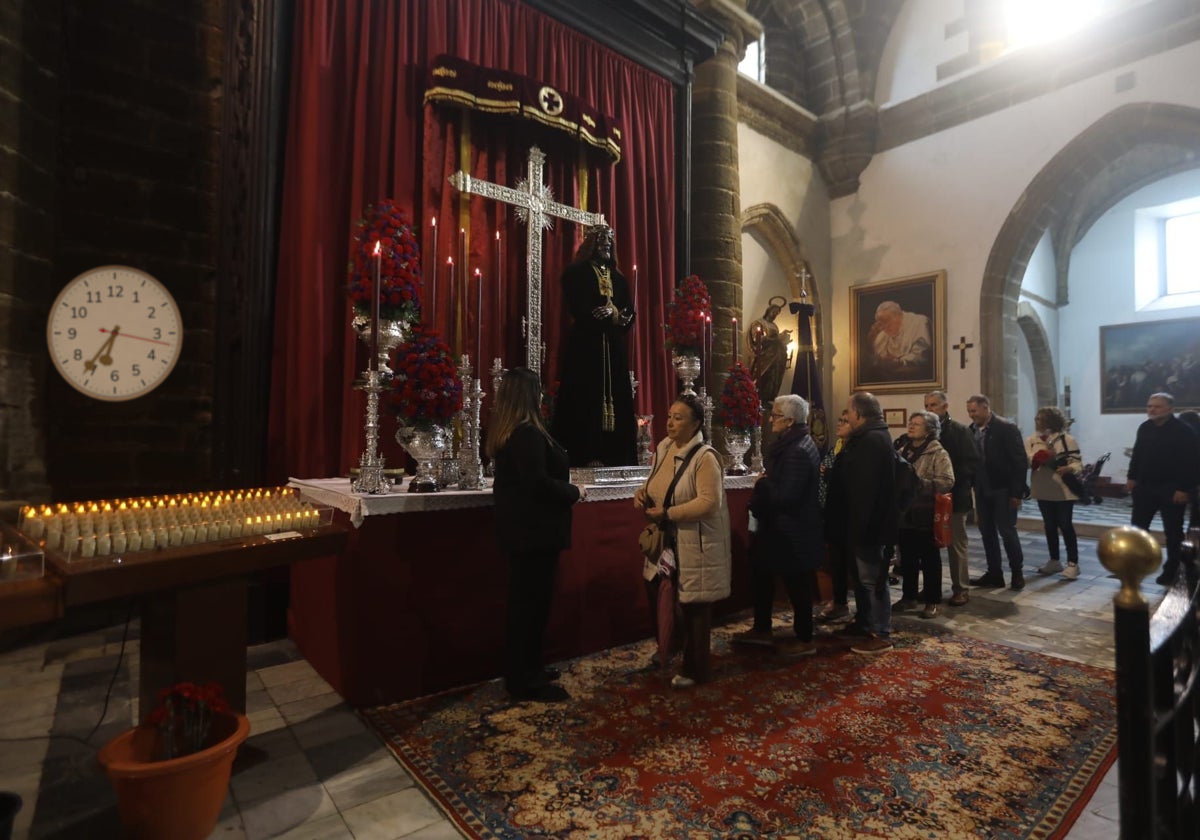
6:36:17
